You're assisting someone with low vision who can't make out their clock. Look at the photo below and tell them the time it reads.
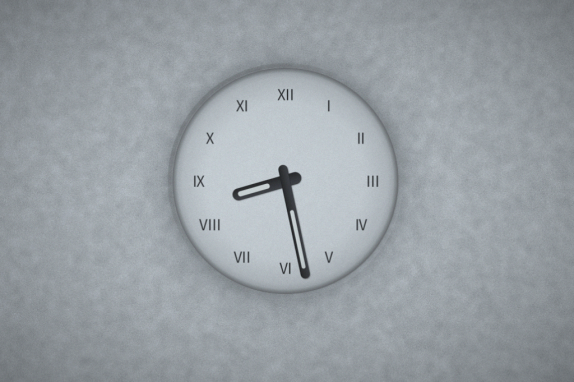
8:28
